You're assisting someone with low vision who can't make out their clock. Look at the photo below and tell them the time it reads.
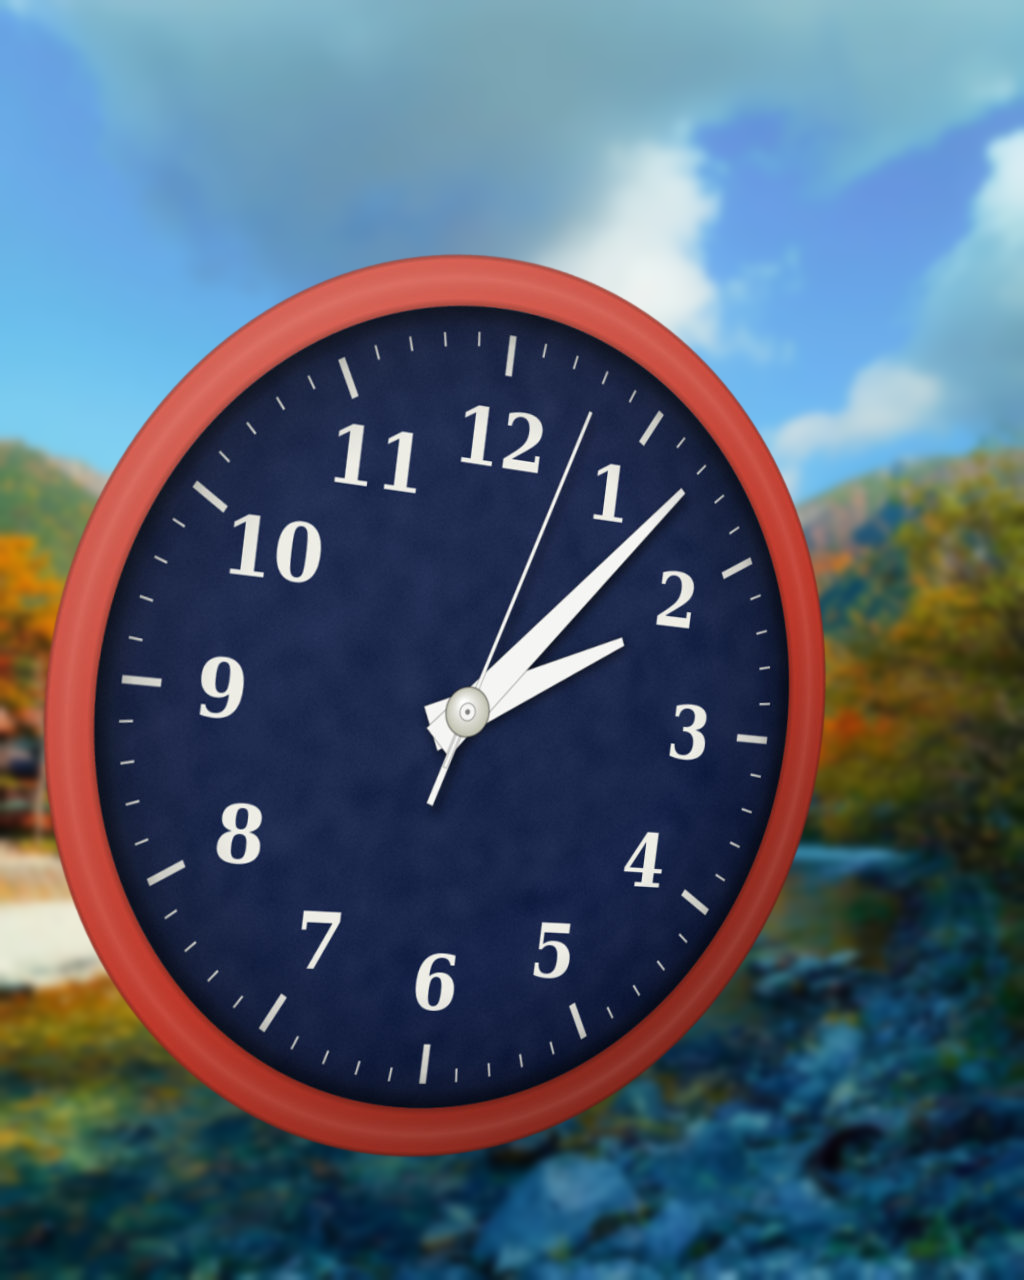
2:07:03
